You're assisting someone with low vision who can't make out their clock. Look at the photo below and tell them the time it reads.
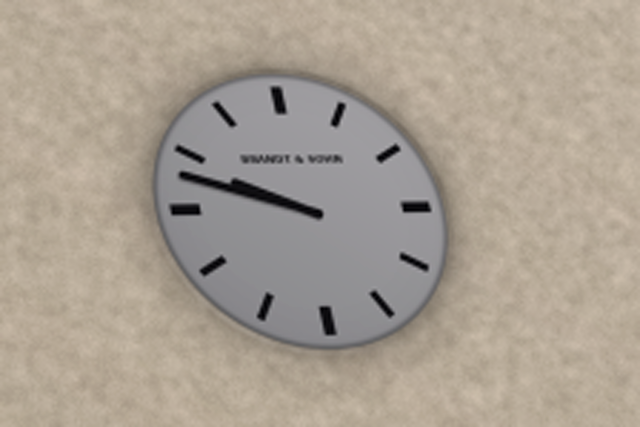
9:48
